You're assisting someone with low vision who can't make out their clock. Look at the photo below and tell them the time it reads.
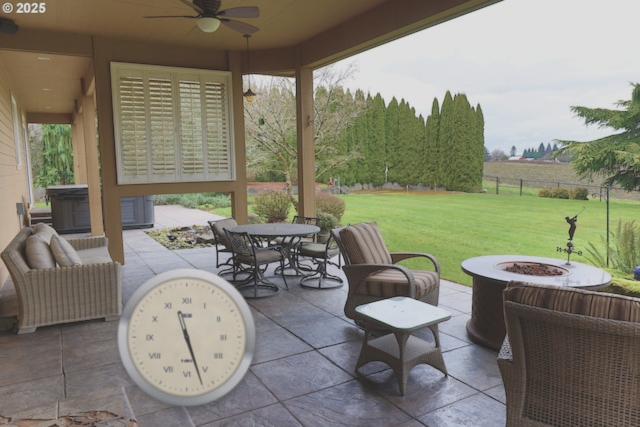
11:27
